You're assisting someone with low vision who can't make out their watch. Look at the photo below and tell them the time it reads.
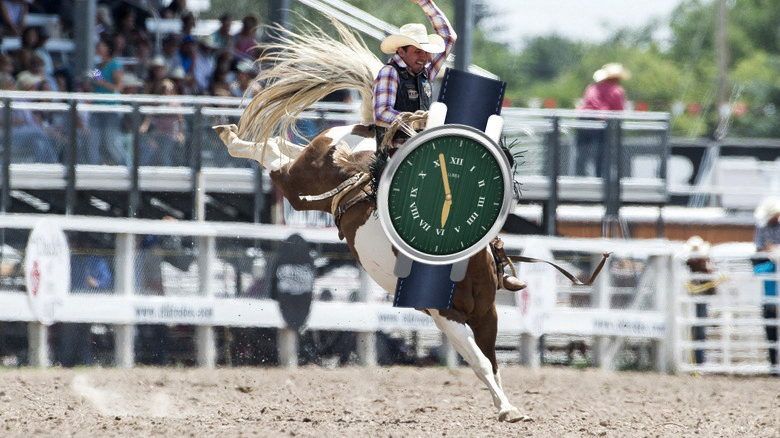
5:56
